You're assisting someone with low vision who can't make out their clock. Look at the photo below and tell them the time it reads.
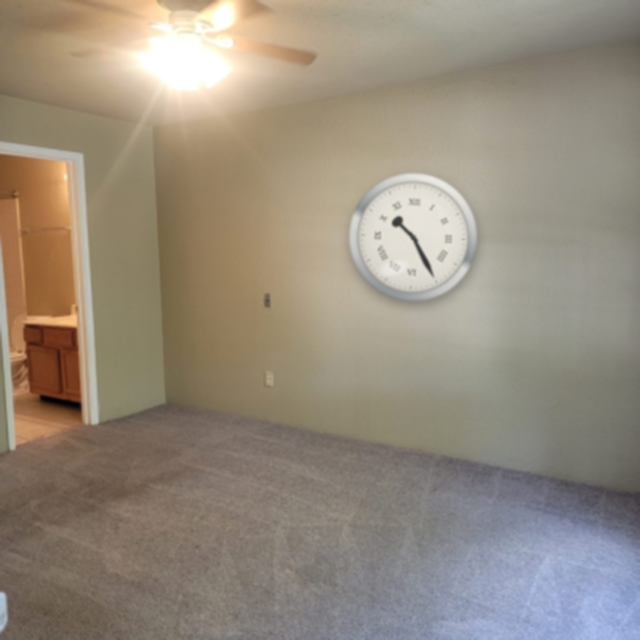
10:25
